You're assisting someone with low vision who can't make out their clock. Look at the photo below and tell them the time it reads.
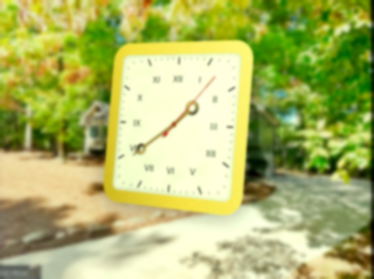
1:39:07
